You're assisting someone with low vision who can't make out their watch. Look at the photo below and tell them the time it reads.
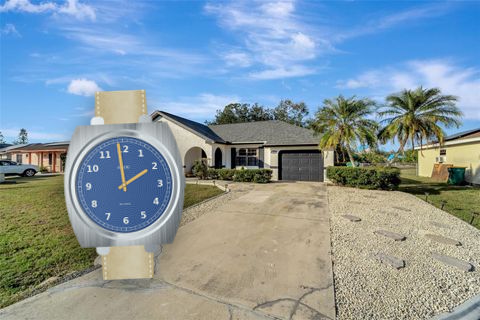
1:59
